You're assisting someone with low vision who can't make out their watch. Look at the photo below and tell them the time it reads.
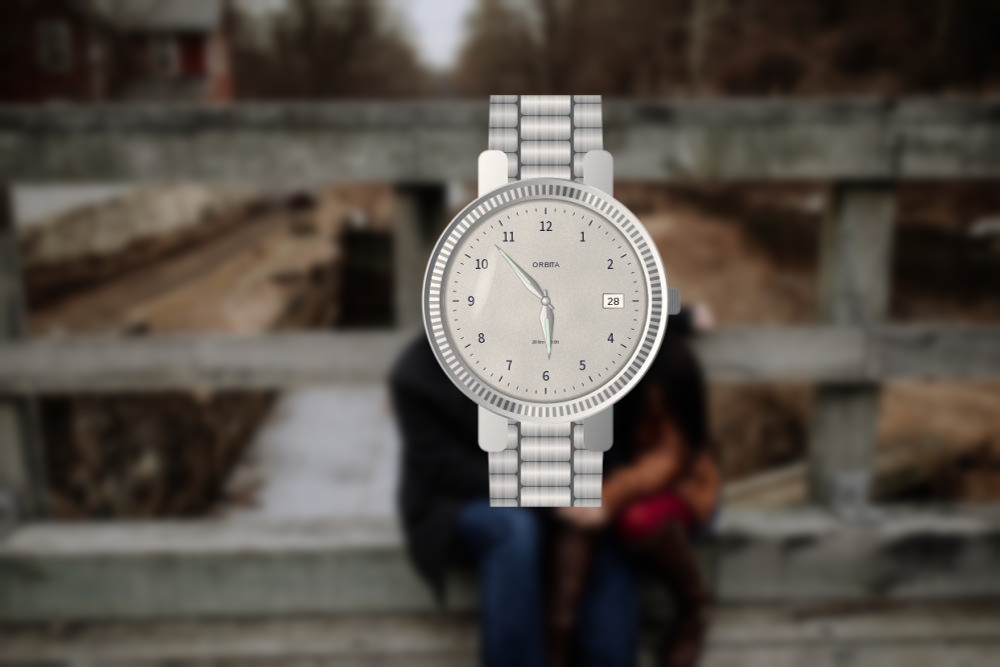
5:53
